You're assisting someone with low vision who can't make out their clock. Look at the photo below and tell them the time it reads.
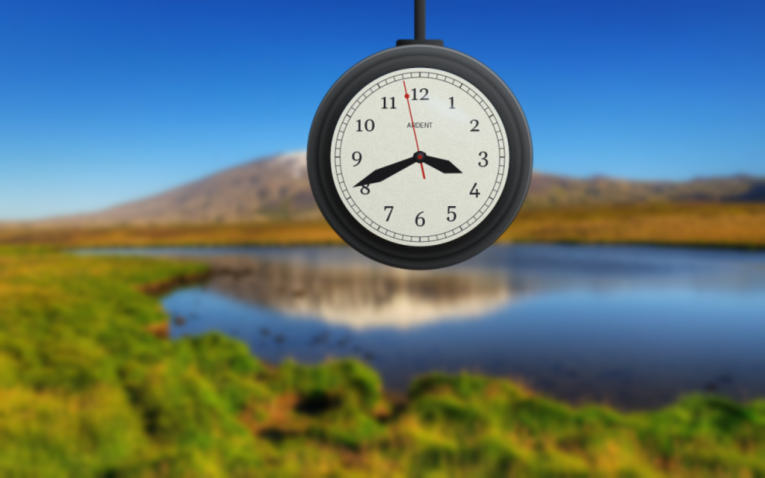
3:40:58
